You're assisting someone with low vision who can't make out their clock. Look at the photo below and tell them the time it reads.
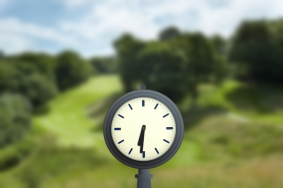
6:31
